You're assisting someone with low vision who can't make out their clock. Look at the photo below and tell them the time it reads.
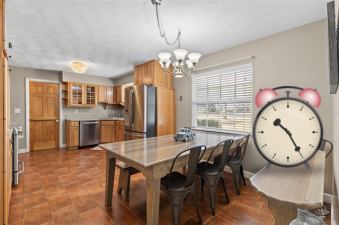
10:25
